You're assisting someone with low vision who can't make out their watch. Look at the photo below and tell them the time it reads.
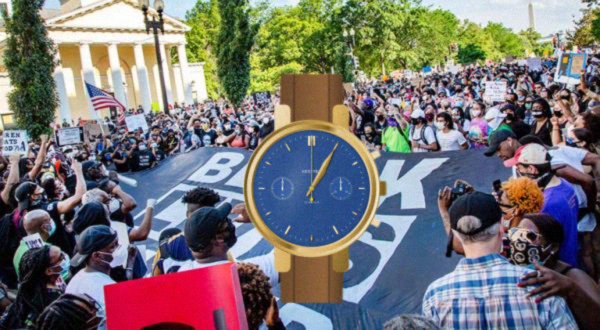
1:05
